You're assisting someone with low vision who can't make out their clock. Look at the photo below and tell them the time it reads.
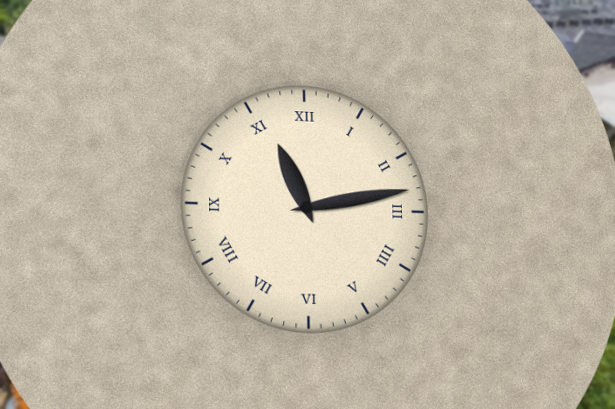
11:13
